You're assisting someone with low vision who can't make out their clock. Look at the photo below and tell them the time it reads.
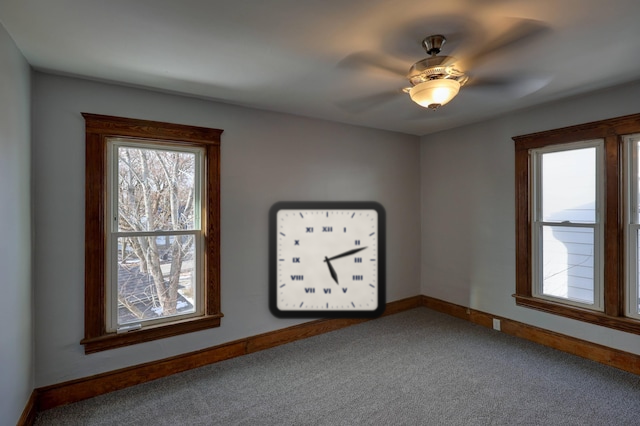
5:12
